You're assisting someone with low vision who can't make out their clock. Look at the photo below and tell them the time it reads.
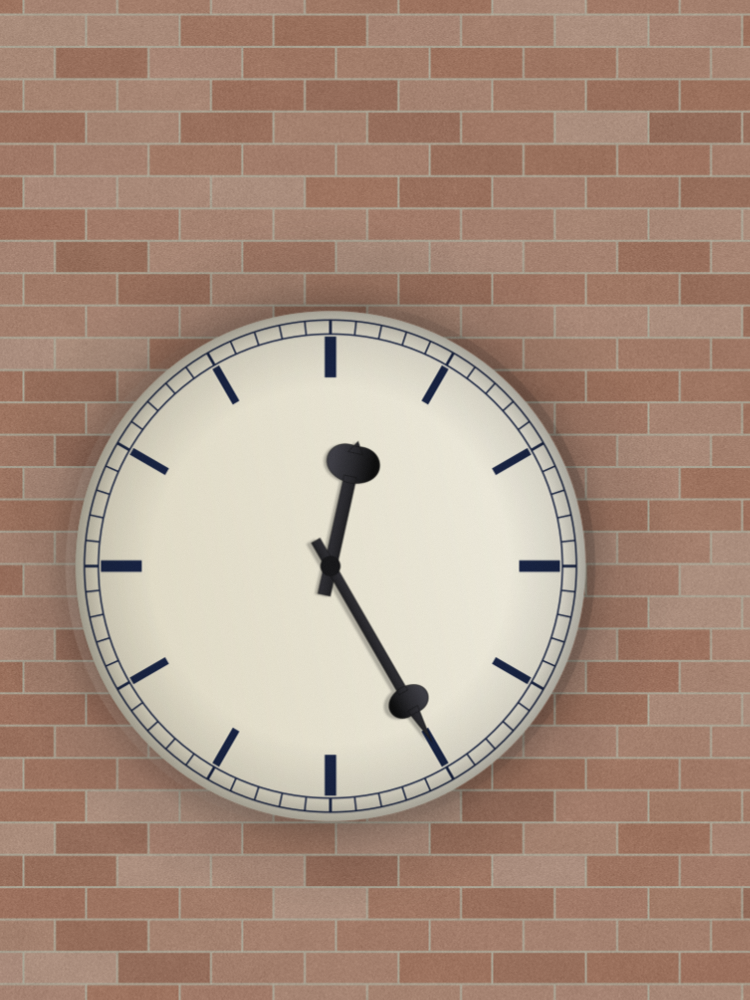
12:25
